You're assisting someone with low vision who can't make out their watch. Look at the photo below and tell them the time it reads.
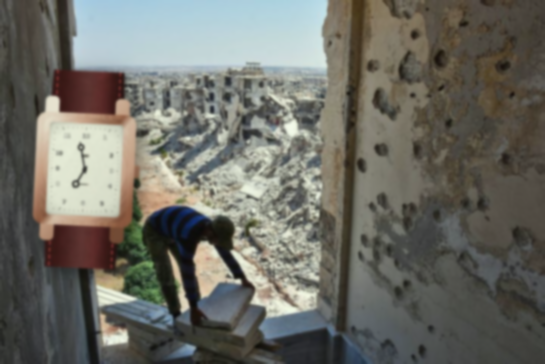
6:58
